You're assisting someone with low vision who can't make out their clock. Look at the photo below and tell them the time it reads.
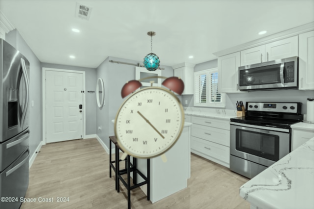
10:22
